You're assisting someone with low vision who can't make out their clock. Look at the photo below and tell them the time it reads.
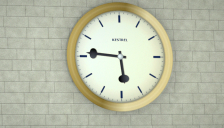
5:46
